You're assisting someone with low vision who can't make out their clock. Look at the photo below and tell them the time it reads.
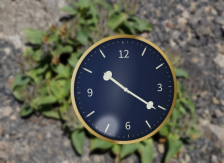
10:21
